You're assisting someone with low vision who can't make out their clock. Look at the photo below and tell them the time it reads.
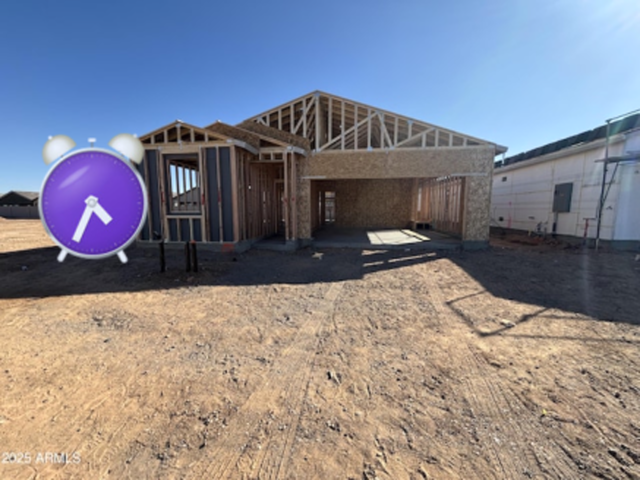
4:34
